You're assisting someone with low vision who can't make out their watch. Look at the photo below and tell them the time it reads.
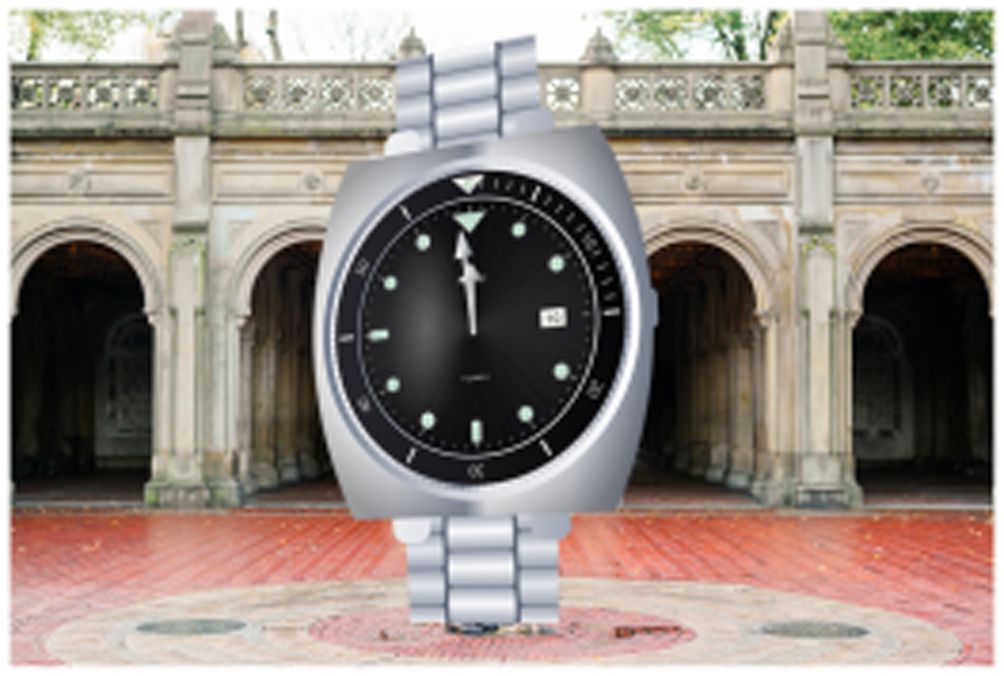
11:59
